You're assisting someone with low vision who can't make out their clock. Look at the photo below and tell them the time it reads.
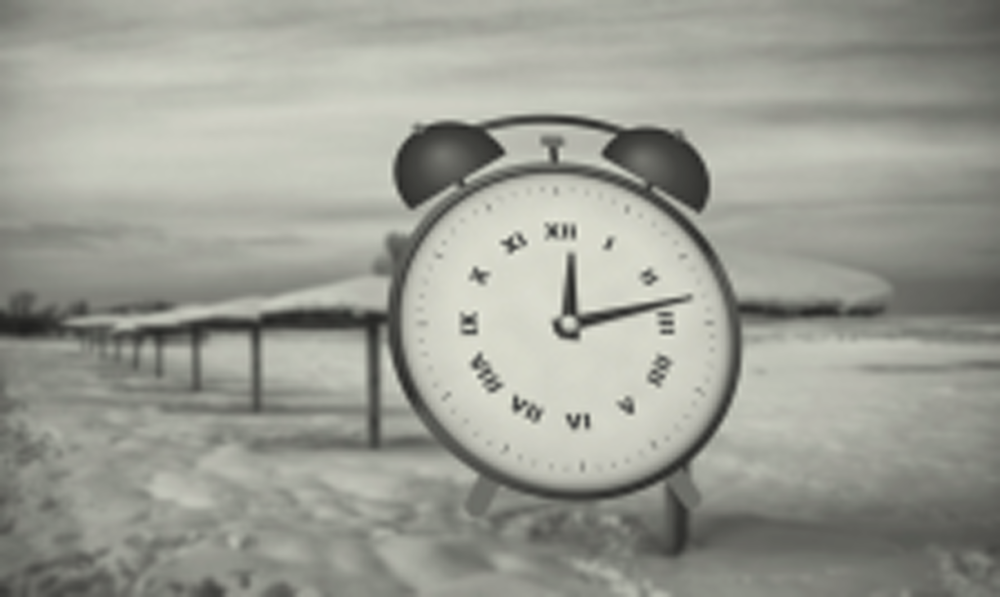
12:13
